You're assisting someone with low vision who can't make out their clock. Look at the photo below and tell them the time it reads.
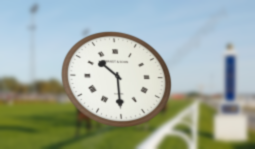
10:30
